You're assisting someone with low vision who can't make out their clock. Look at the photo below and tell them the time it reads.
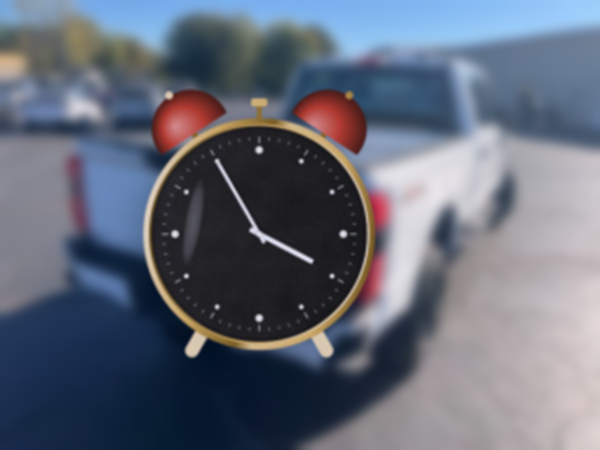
3:55
